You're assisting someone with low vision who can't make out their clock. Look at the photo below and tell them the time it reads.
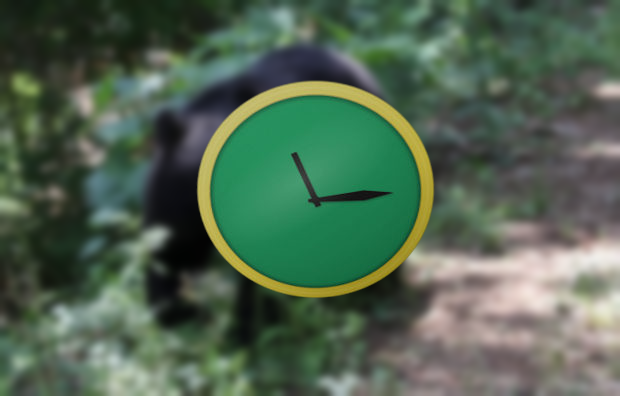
11:14
